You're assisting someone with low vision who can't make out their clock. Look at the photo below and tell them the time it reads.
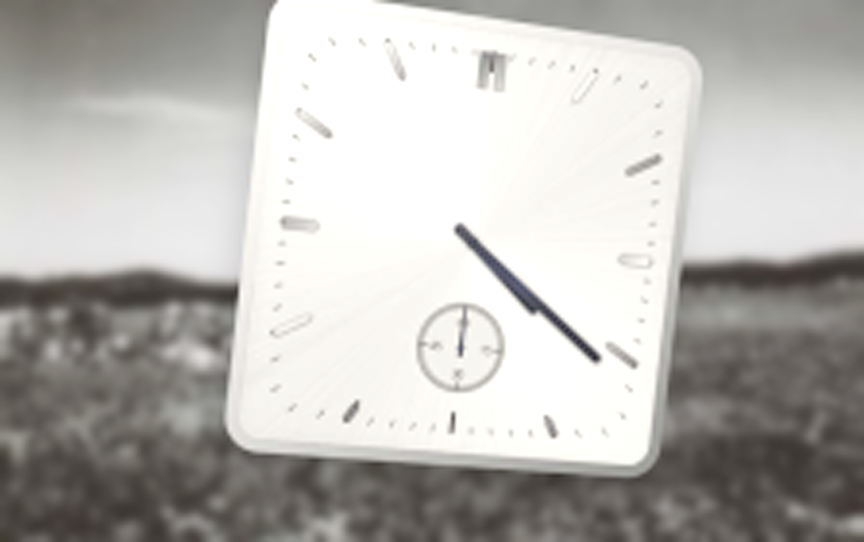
4:21
